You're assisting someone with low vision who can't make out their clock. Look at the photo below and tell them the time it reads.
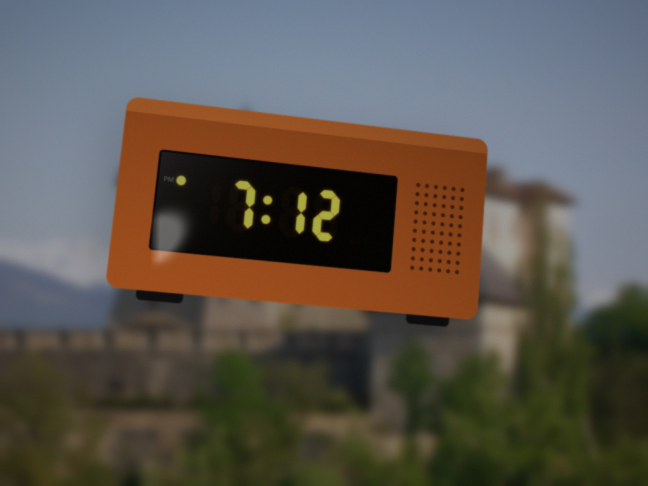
7:12
